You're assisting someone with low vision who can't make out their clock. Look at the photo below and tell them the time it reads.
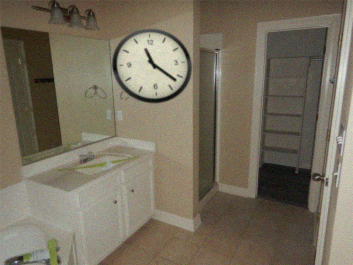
11:22
